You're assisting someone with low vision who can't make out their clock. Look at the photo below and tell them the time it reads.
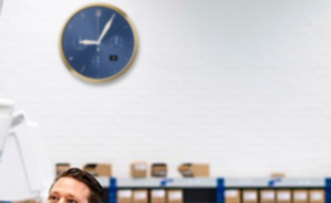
9:05
